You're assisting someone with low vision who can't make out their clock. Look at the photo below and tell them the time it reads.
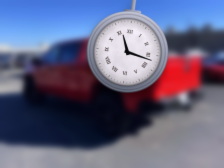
11:17
